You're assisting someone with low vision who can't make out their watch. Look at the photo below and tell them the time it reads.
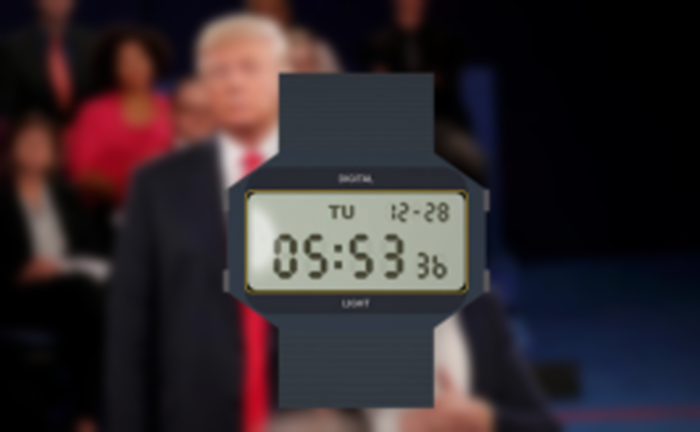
5:53:36
